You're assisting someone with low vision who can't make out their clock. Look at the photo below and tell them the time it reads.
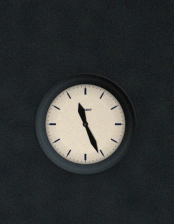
11:26
